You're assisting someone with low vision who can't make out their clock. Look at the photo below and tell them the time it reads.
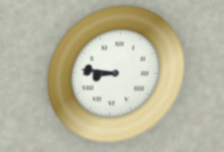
8:46
